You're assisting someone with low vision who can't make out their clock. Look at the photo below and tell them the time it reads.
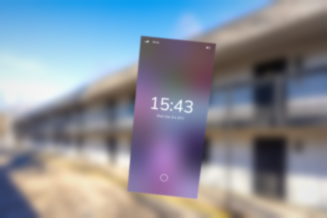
15:43
